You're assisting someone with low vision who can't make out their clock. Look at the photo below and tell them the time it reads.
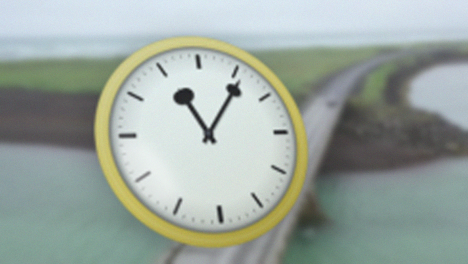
11:06
